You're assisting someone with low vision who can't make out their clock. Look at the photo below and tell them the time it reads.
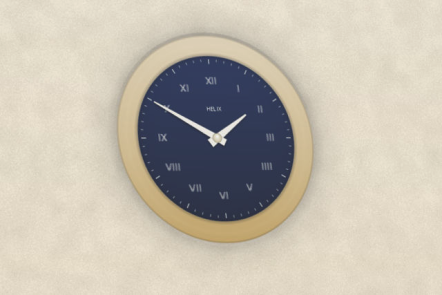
1:50
